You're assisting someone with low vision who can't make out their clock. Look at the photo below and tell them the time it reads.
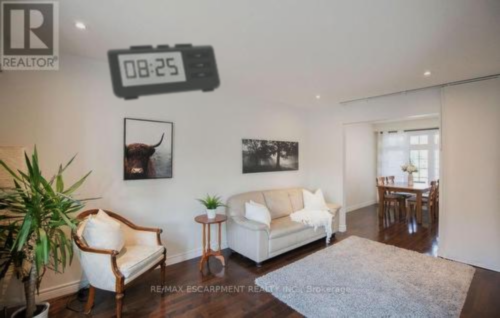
8:25
